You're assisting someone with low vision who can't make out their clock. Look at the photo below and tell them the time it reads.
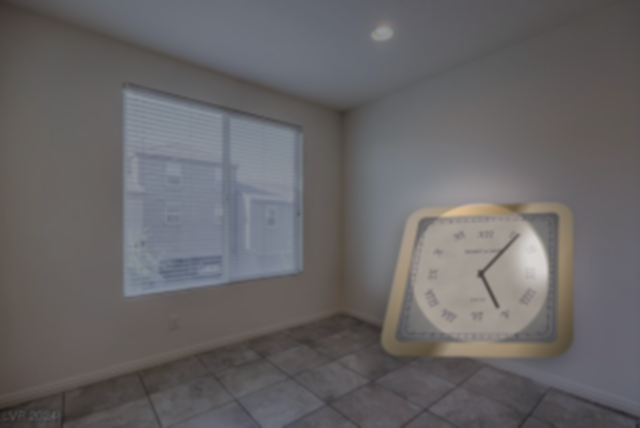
5:06
